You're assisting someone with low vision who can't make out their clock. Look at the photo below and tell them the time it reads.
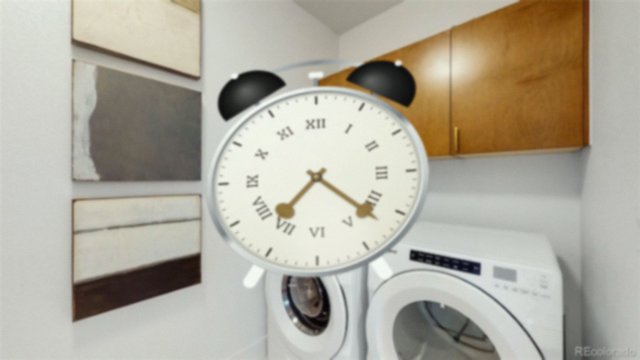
7:22
